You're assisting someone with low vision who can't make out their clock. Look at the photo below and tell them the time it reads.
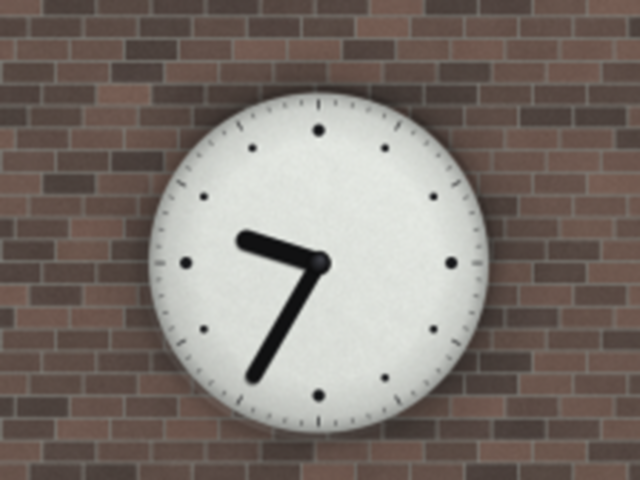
9:35
